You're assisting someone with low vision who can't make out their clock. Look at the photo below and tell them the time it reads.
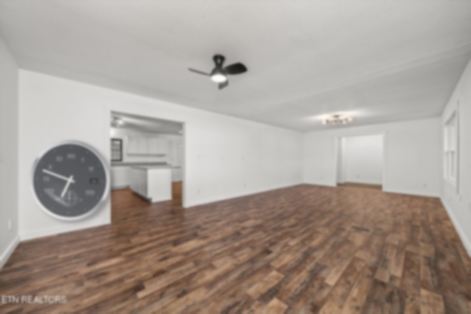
6:48
